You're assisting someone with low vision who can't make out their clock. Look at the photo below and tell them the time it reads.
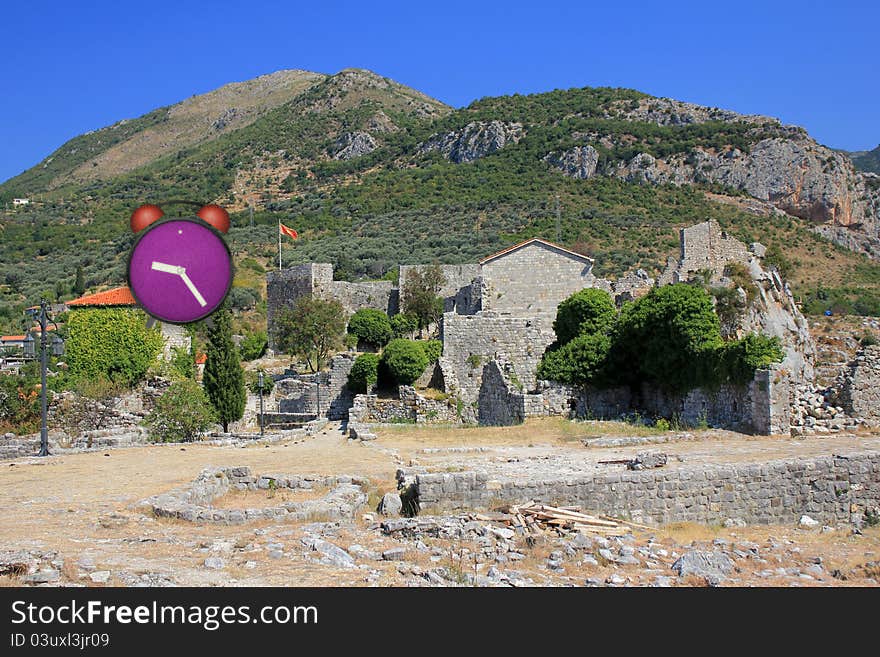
9:24
